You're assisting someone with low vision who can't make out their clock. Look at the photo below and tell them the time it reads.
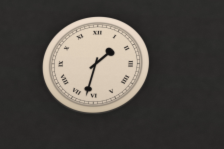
1:32
